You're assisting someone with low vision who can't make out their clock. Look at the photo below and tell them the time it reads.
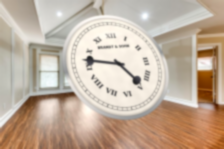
4:47
